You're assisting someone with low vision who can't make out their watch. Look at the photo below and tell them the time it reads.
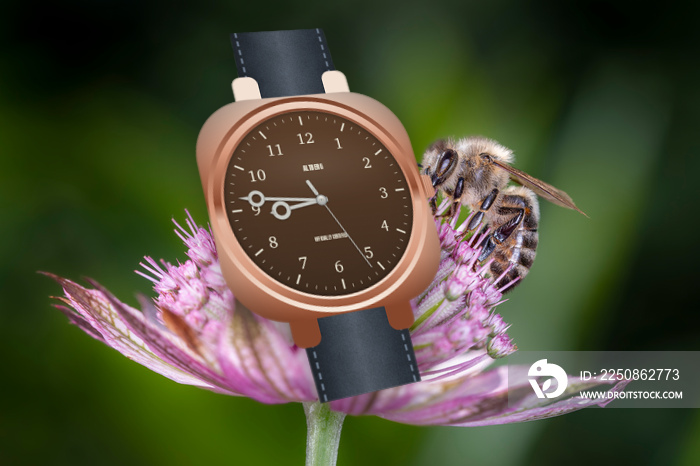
8:46:26
